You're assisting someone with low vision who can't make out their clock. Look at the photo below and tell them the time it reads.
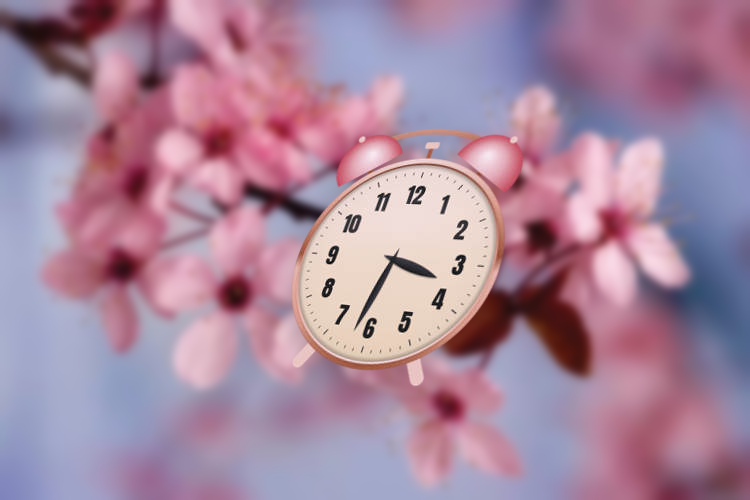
3:32
